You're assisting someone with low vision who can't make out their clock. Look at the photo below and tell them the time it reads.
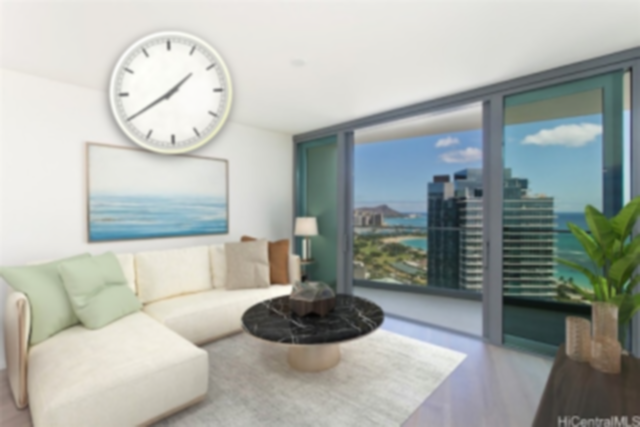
1:40
